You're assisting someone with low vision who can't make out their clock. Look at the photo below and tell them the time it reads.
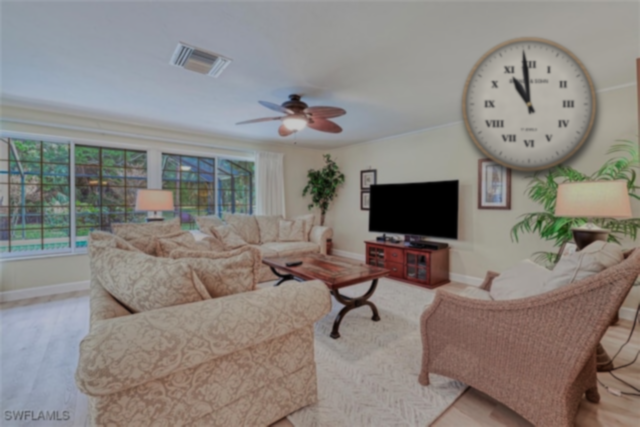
10:59
